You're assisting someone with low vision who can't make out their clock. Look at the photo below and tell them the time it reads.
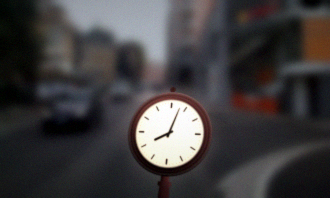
8:03
